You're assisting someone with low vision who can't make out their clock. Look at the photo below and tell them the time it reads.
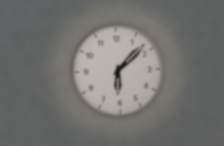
6:08
